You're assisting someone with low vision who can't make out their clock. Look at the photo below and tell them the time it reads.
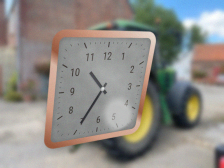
10:35
